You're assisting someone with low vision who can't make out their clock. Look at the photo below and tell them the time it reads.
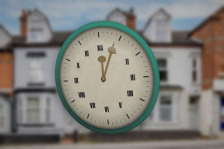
12:04
